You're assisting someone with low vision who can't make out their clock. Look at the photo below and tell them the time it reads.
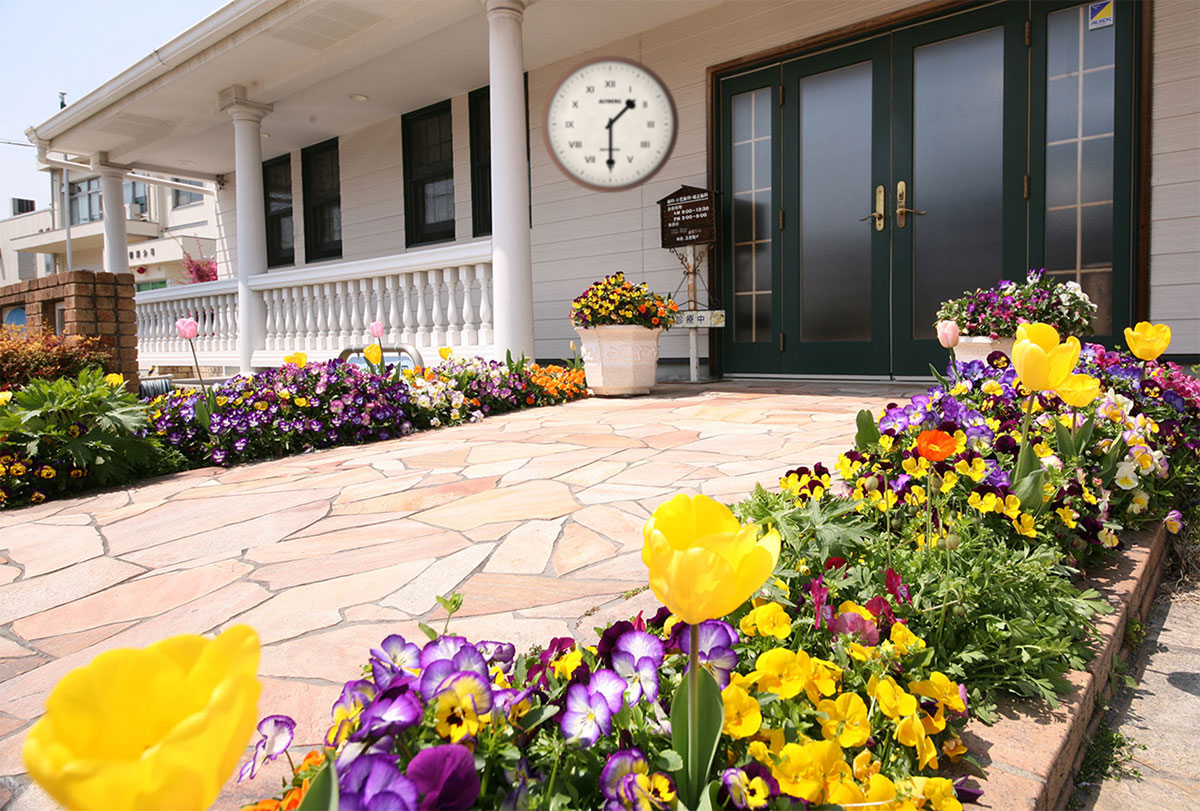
1:30
